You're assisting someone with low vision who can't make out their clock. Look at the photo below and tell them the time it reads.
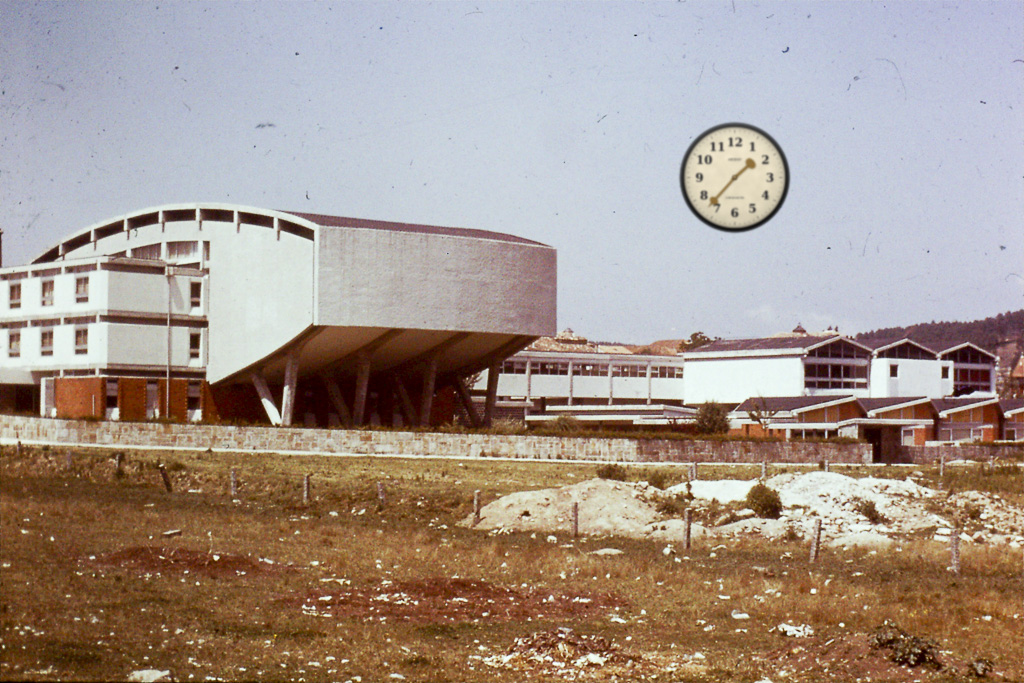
1:37
